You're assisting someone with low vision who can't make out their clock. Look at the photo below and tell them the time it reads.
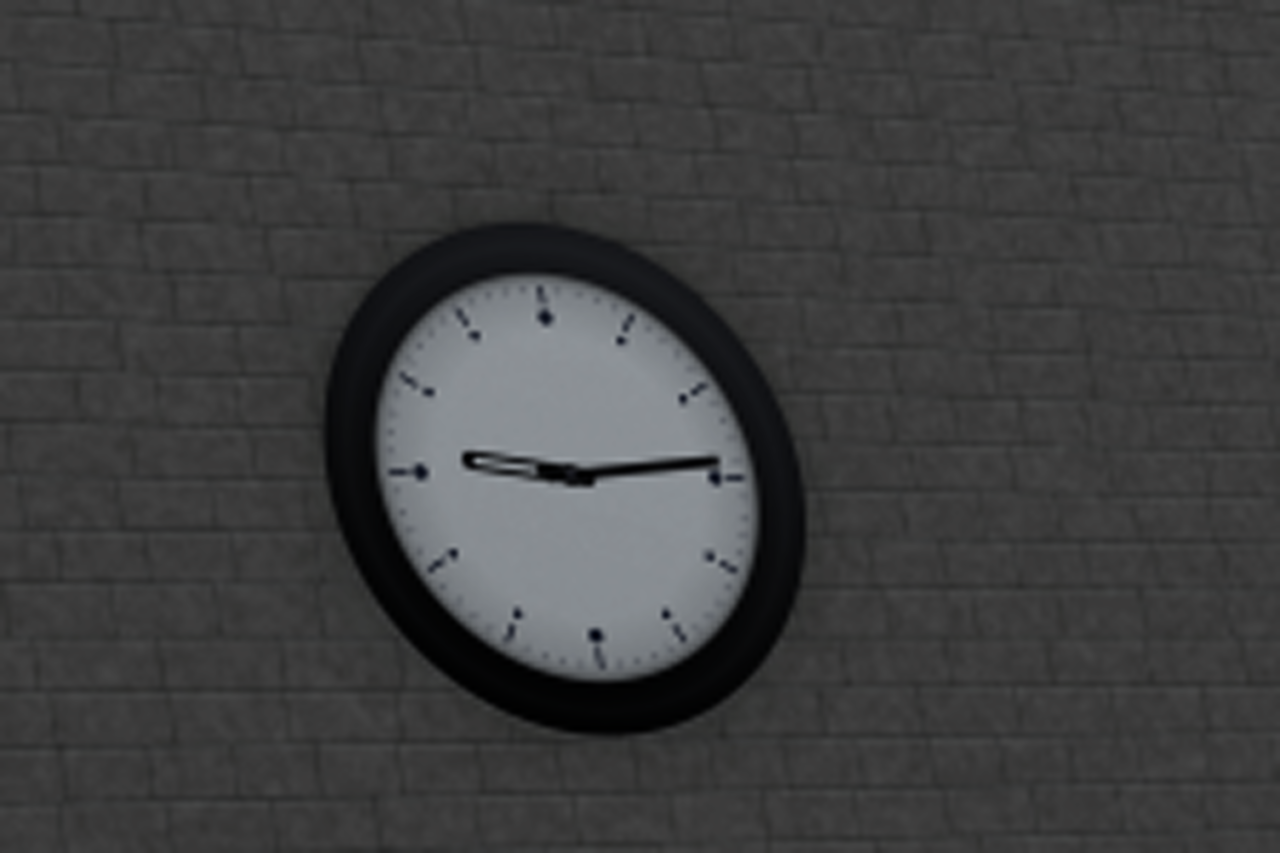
9:14
